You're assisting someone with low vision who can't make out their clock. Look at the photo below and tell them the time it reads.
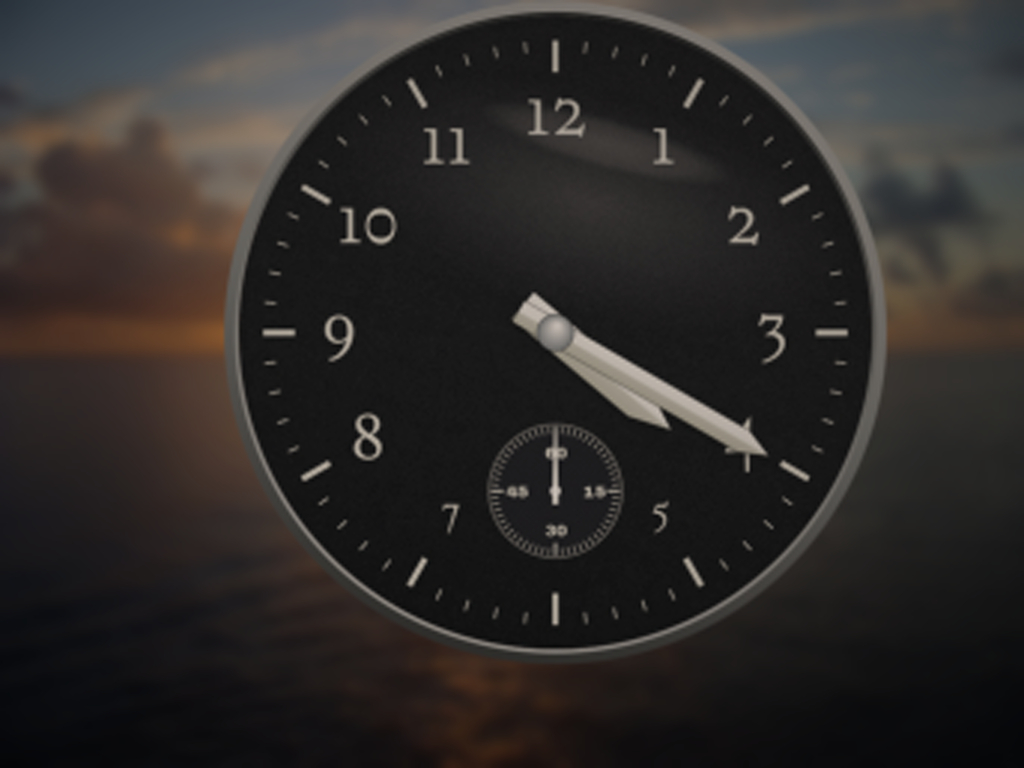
4:20
